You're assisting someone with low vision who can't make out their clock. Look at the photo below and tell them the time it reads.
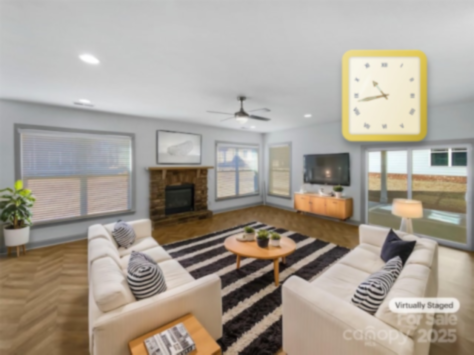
10:43
